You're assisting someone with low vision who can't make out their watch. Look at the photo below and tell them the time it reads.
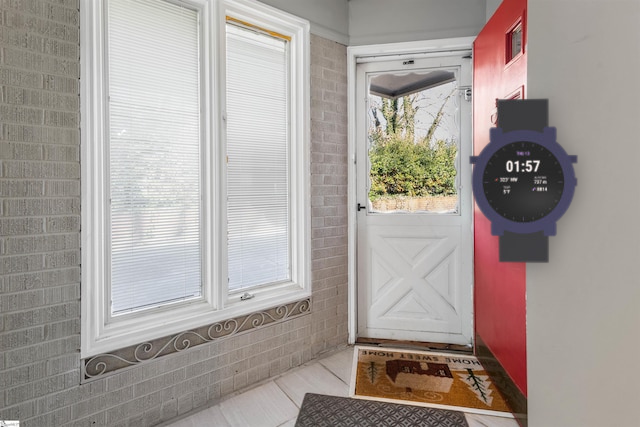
1:57
